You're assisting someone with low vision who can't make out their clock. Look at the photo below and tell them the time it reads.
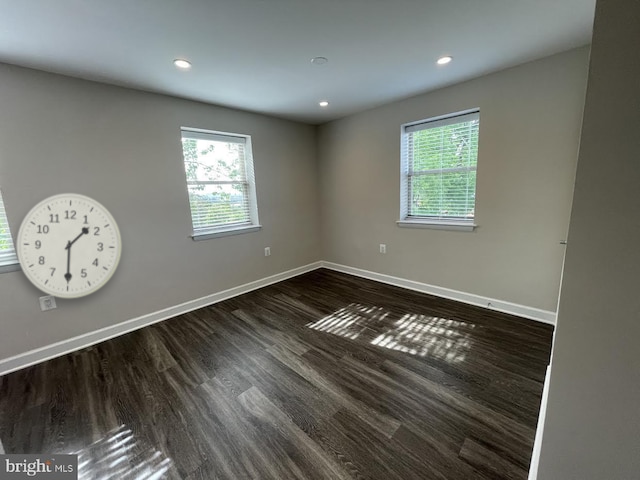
1:30
